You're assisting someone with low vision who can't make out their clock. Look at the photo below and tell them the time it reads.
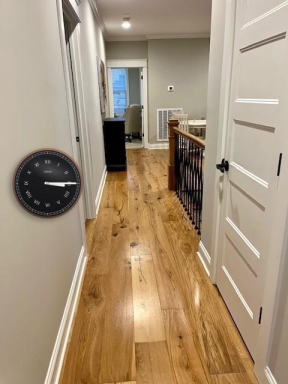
3:15
